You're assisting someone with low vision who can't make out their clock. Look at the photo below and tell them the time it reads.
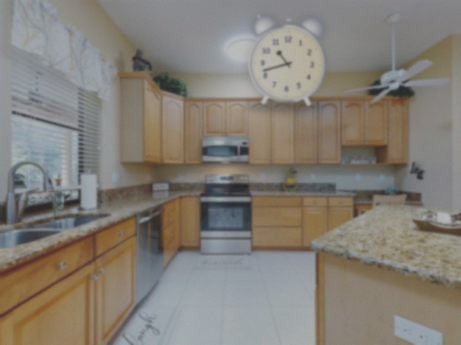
10:42
